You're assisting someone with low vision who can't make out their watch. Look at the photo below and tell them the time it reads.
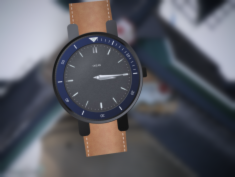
3:15
